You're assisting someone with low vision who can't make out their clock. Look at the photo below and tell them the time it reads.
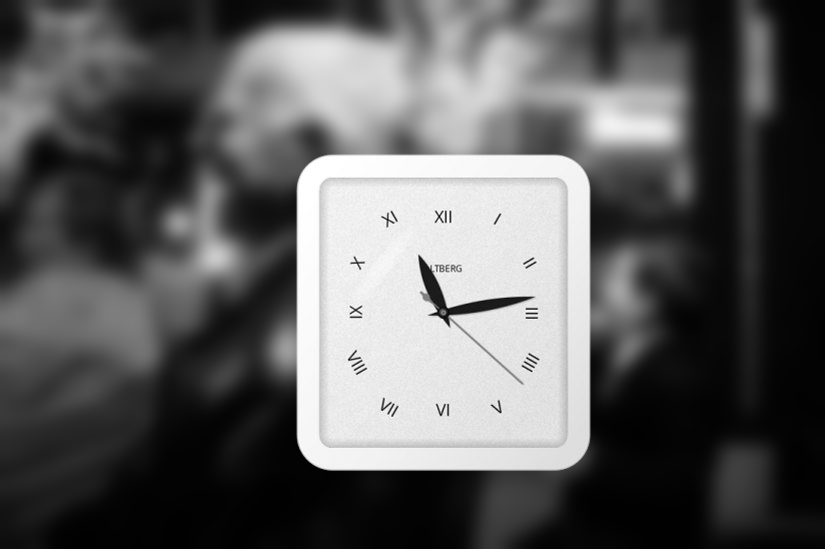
11:13:22
